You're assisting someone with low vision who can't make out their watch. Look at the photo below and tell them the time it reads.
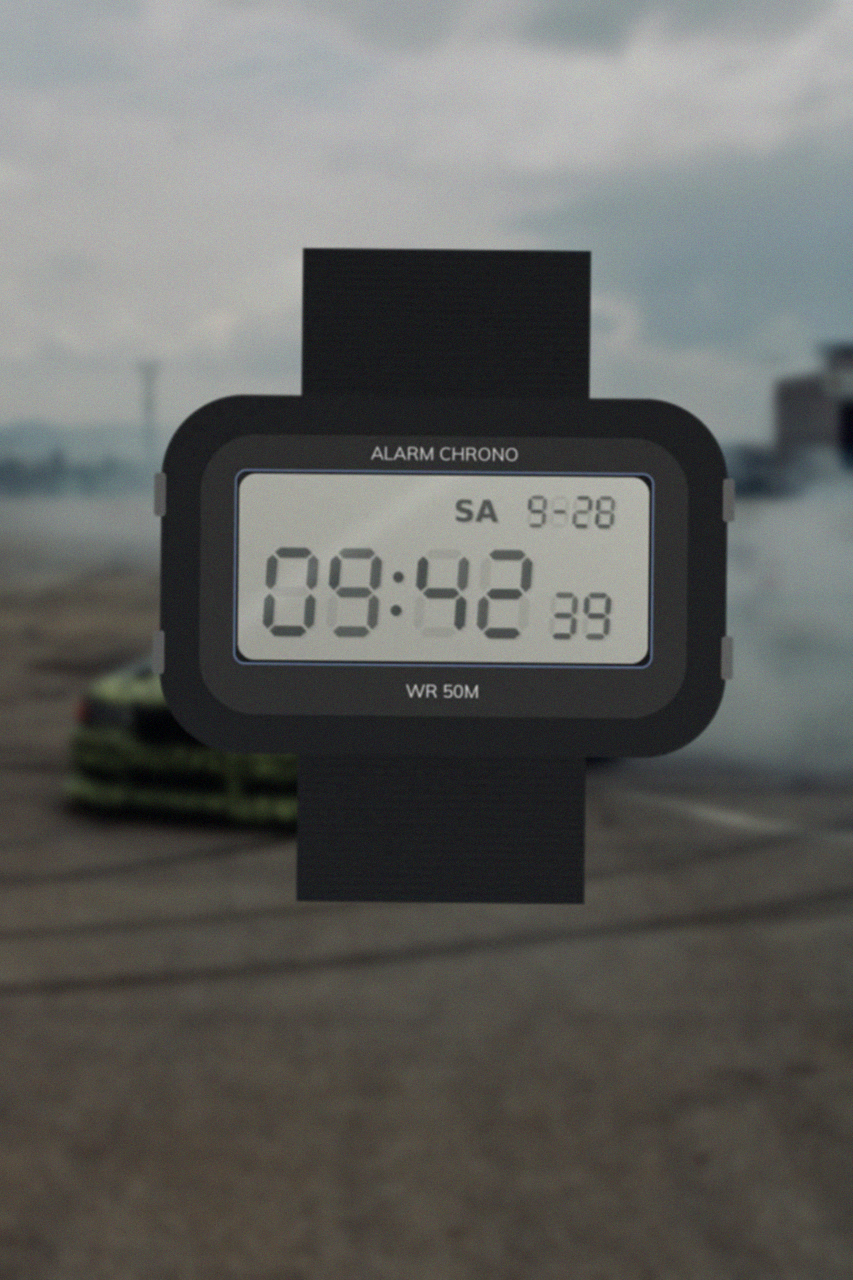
9:42:39
